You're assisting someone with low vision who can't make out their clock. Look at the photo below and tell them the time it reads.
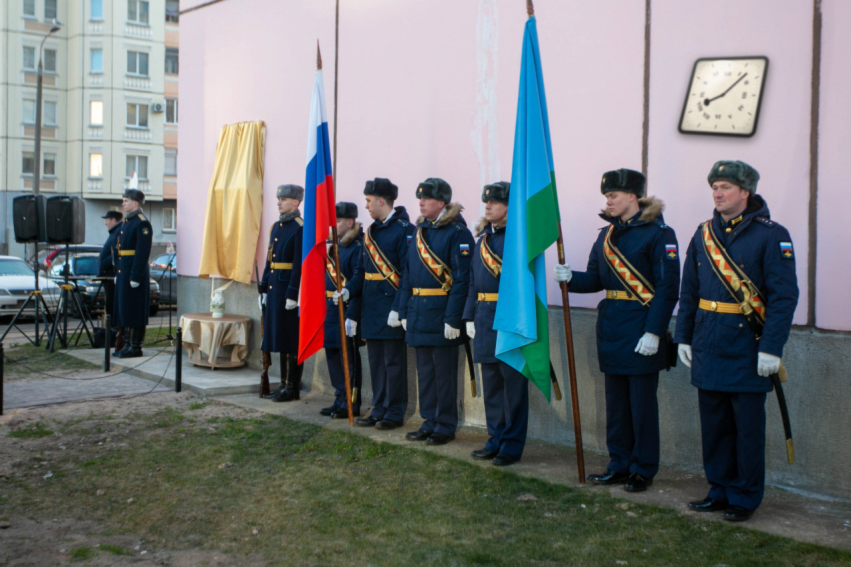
8:07
